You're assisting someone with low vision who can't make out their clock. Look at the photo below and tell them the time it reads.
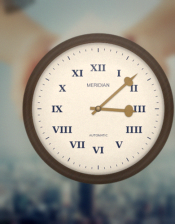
3:08
